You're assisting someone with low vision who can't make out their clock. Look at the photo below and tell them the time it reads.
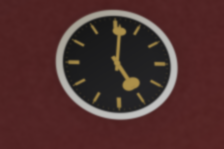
5:01
